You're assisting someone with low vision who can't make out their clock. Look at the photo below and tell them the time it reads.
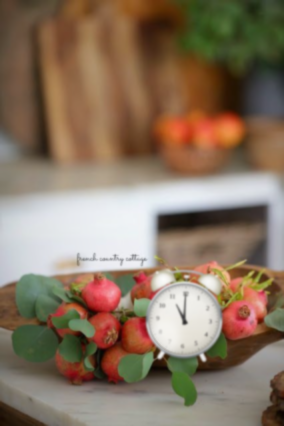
11:00
